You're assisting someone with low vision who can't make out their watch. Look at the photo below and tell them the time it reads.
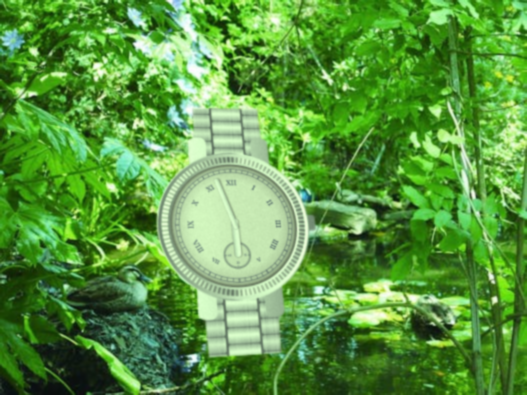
5:57
